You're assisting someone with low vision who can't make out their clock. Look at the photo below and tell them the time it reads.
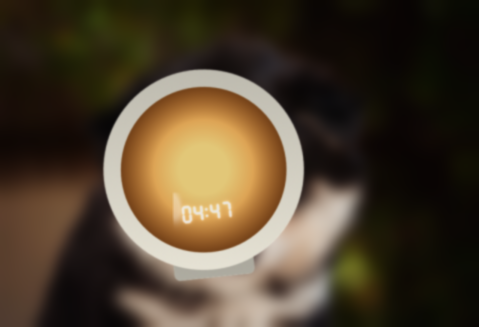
4:47
